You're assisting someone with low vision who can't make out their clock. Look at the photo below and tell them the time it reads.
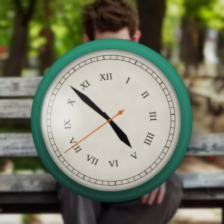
4:52:40
